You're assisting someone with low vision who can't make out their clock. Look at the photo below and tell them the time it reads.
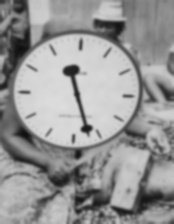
11:27
